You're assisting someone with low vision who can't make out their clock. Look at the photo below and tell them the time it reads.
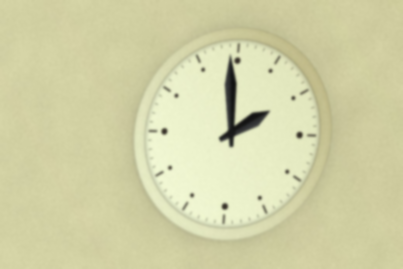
1:59
